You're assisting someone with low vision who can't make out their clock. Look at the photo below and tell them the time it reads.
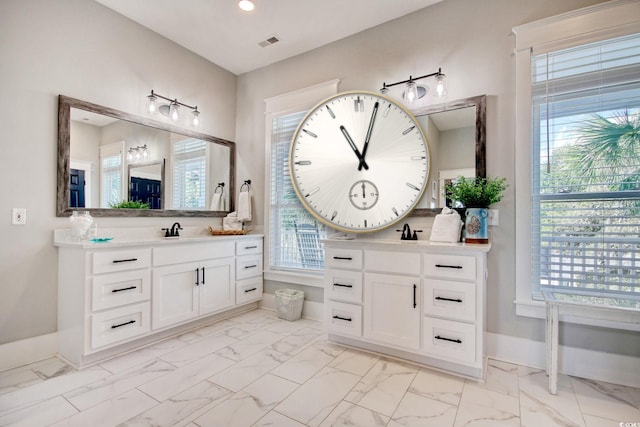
11:03
